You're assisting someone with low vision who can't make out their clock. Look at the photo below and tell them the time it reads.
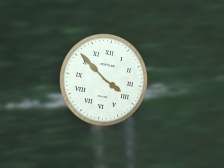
3:51
